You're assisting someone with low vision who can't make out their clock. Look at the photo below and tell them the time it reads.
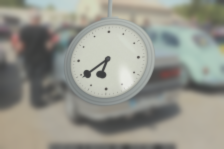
6:39
